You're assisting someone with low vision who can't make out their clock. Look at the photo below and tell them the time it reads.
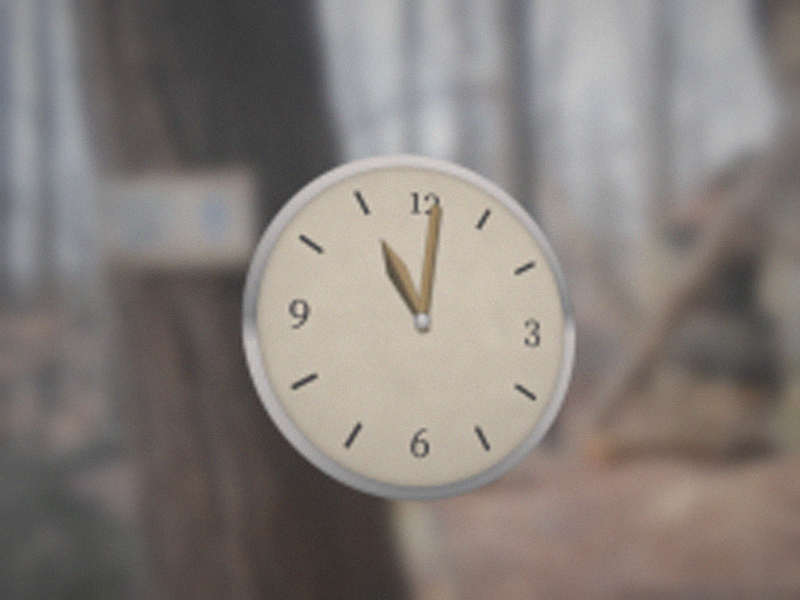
11:01
